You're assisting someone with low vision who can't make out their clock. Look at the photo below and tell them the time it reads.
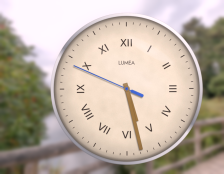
5:27:49
